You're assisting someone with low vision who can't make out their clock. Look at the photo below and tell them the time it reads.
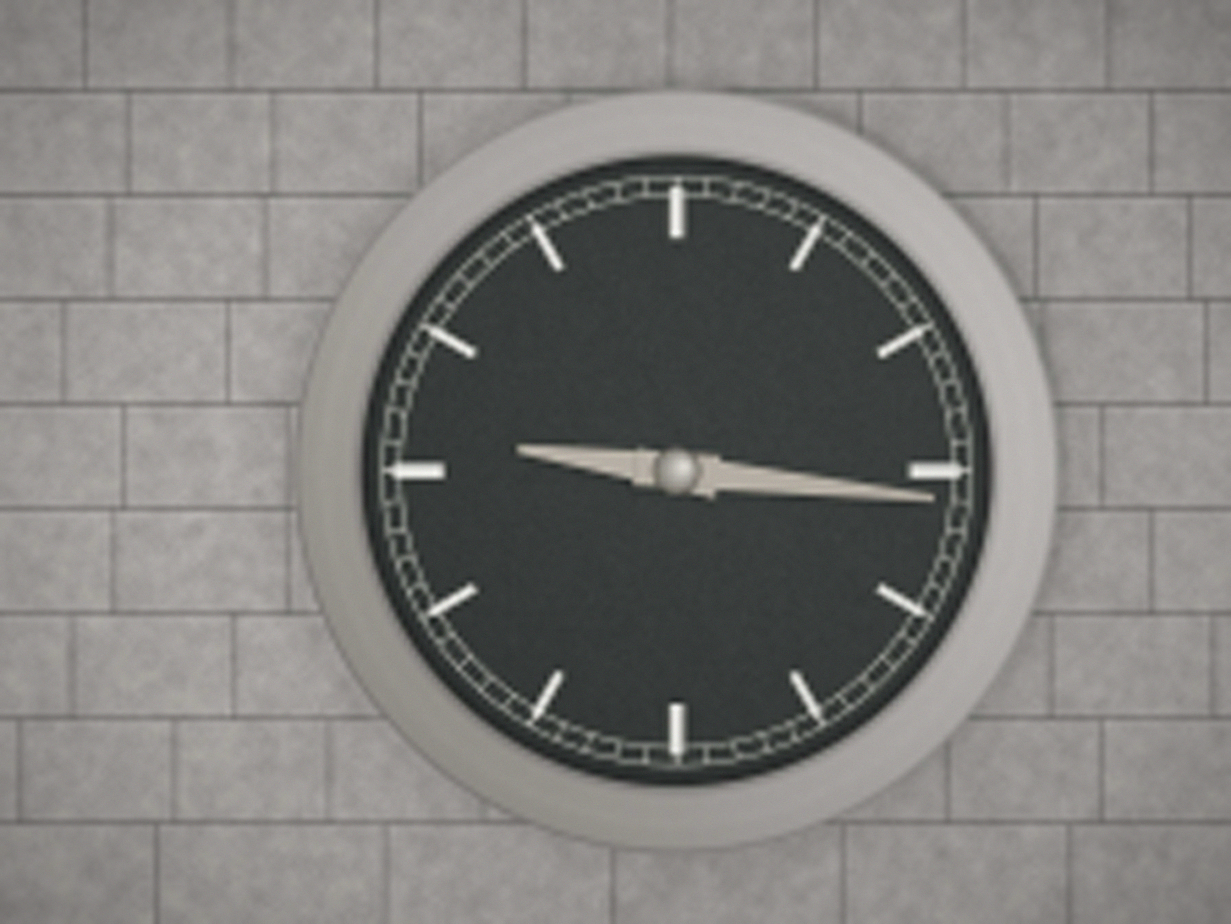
9:16
